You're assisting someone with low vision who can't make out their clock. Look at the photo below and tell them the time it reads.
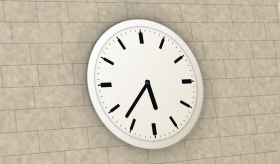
5:37
